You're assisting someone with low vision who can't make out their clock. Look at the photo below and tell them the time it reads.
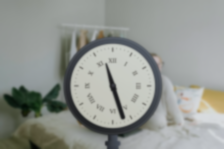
11:27
